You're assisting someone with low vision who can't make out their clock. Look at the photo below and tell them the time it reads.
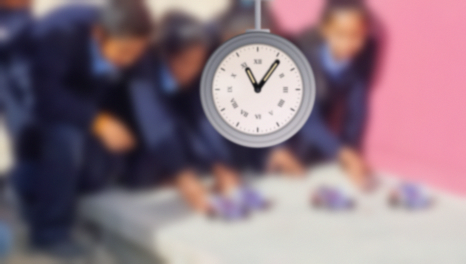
11:06
